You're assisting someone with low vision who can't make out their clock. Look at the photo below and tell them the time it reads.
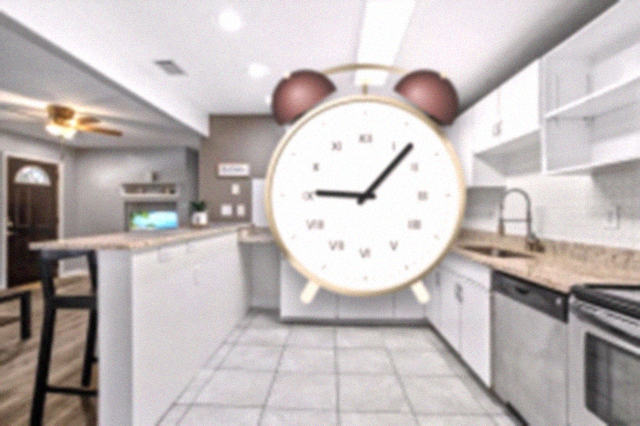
9:07
